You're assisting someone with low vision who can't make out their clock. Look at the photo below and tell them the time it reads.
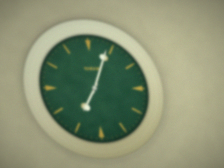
7:04
